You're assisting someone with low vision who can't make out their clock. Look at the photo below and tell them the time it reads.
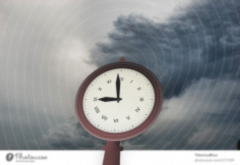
8:59
